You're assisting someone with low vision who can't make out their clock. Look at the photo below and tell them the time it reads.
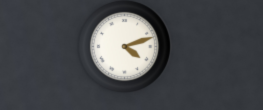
4:12
